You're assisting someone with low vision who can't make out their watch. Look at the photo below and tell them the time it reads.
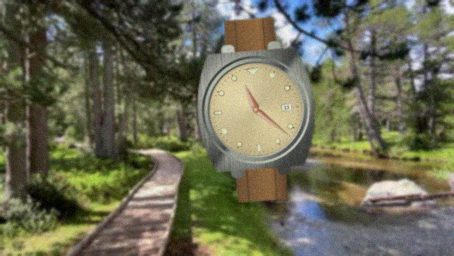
11:22
